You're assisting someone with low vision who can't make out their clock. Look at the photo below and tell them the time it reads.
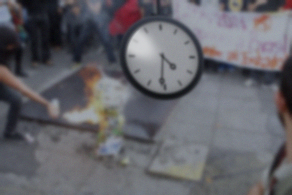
4:31
